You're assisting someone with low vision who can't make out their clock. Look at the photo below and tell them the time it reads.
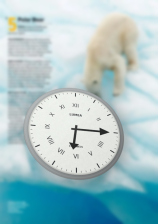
6:15
